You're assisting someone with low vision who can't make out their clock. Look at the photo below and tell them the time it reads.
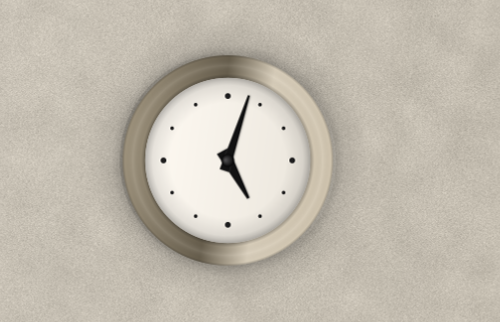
5:03
